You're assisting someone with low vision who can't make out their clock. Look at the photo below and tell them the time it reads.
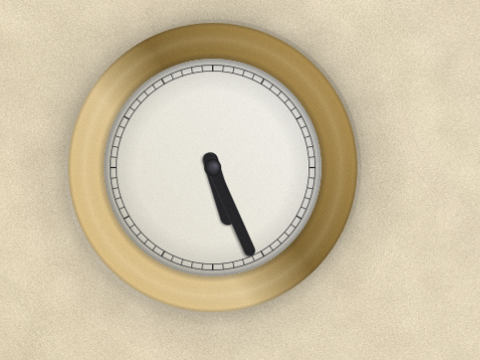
5:26
